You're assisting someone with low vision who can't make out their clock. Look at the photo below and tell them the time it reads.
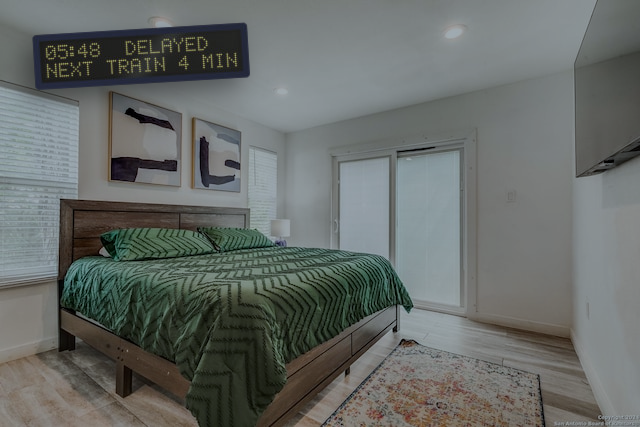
5:48
